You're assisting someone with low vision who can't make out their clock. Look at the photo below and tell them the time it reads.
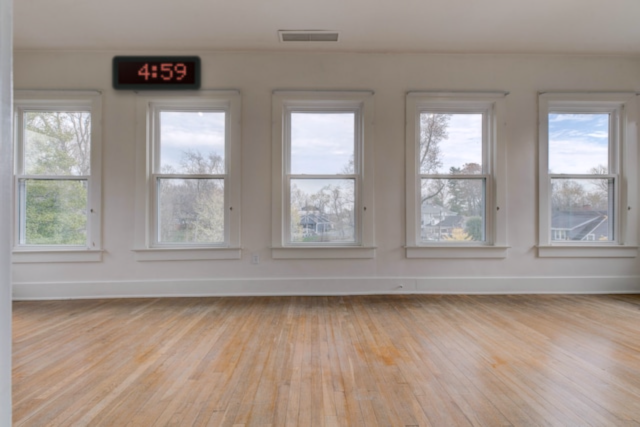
4:59
